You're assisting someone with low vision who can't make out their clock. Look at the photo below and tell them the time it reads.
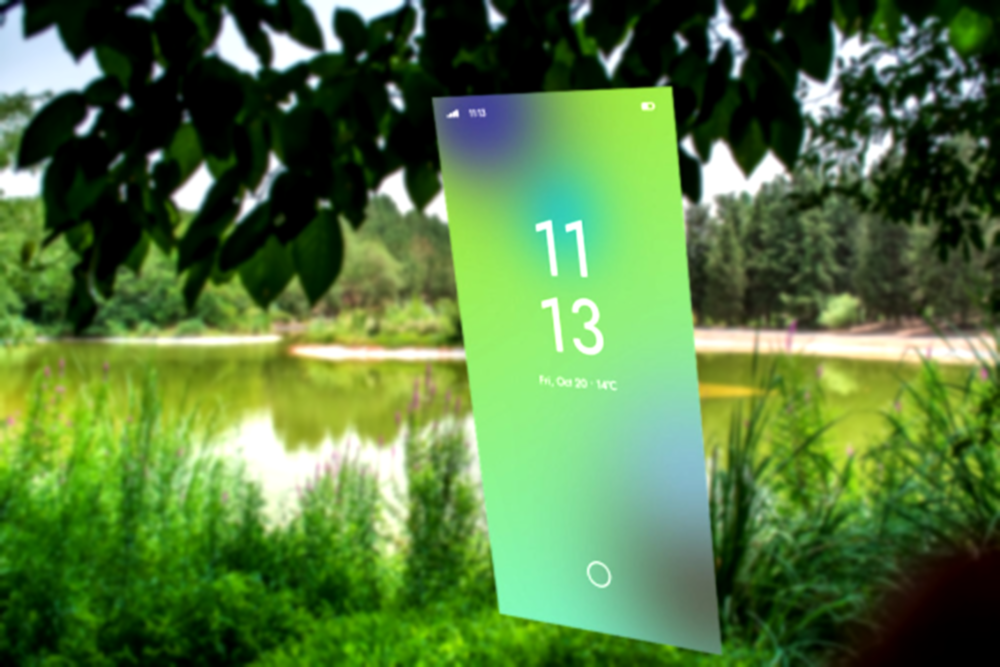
11:13
